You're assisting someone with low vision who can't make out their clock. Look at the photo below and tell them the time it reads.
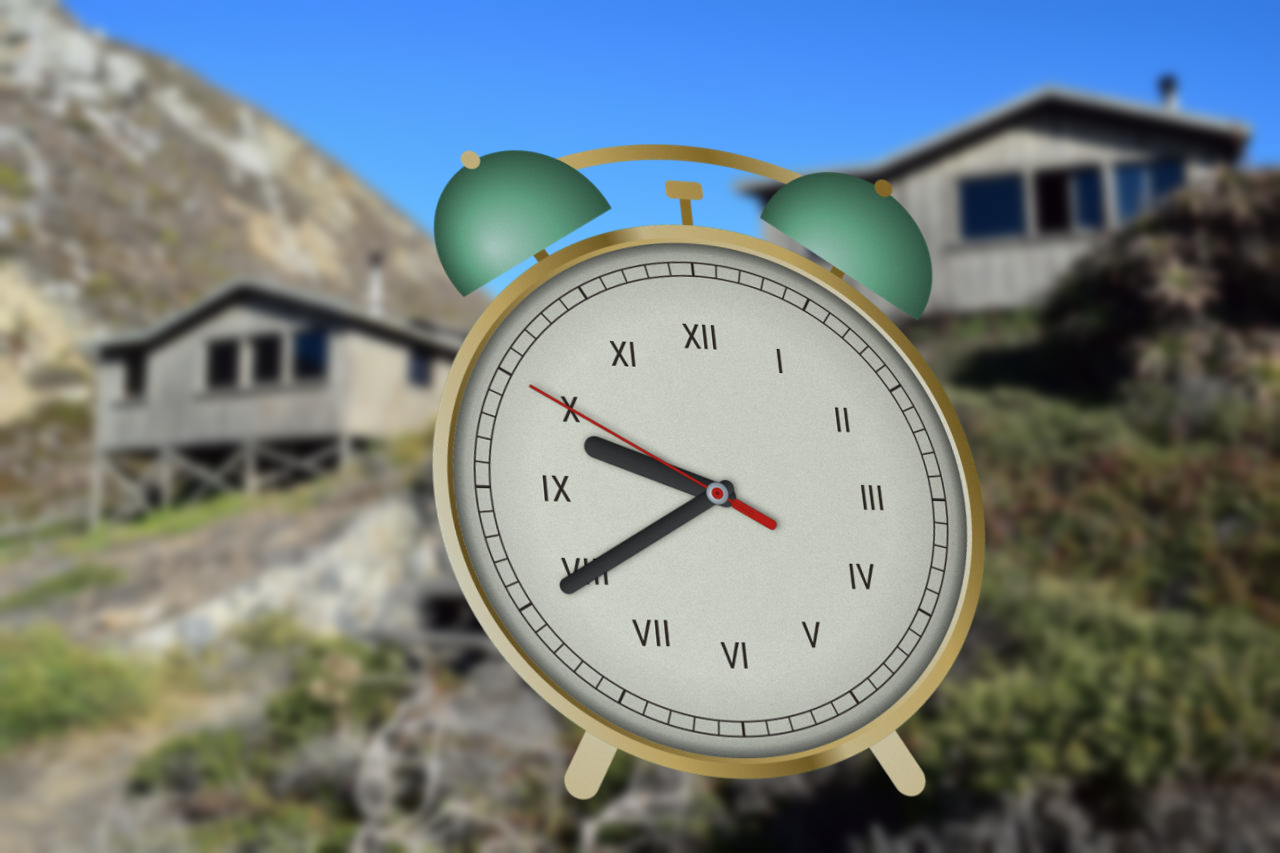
9:39:50
